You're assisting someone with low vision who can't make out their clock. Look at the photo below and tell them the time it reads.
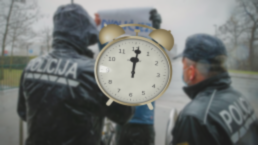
12:01
